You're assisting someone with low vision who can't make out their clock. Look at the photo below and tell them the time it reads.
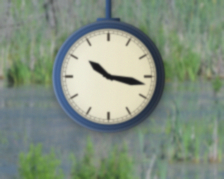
10:17
